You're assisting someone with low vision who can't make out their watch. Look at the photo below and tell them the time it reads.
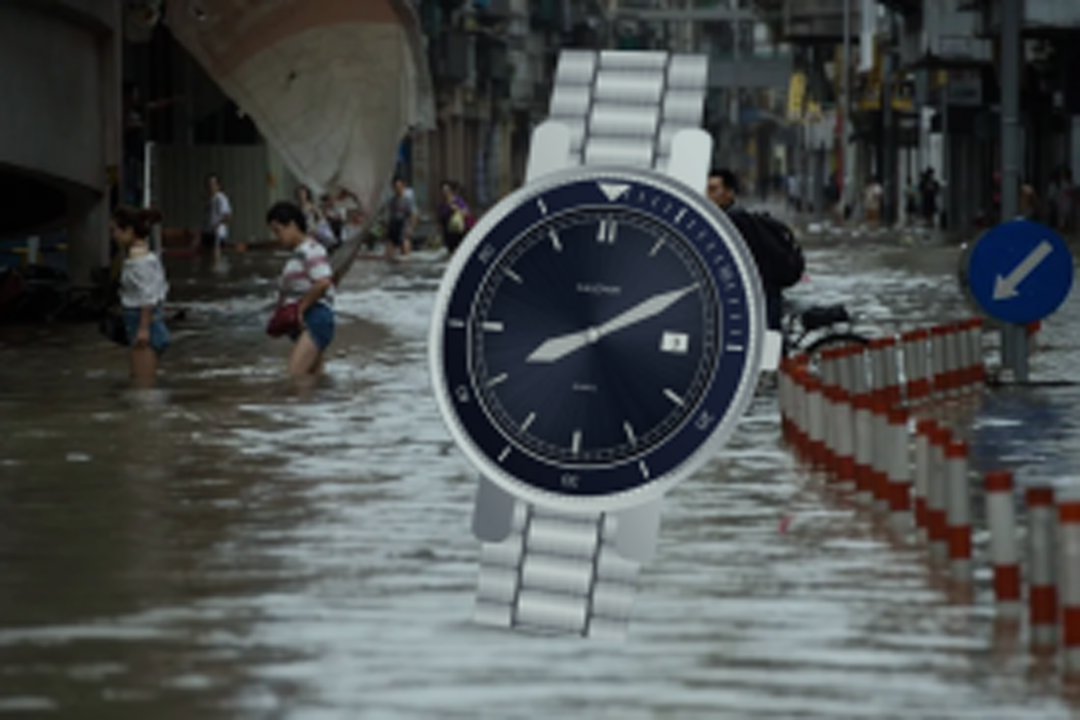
8:10
